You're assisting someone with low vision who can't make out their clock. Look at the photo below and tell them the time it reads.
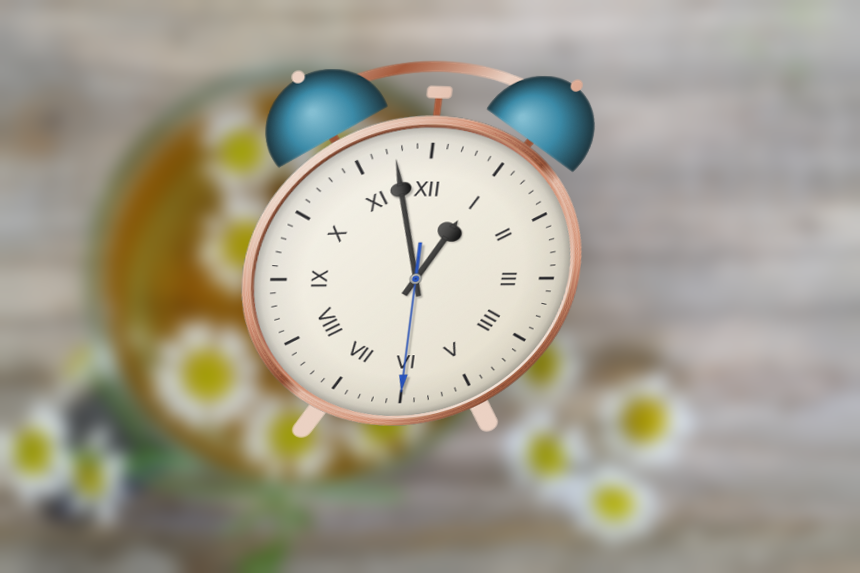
12:57:30
